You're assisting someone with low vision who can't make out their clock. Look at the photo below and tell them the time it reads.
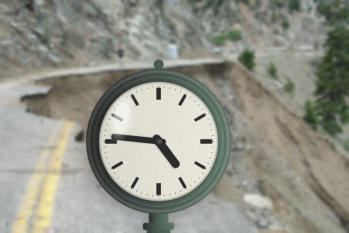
4:46
